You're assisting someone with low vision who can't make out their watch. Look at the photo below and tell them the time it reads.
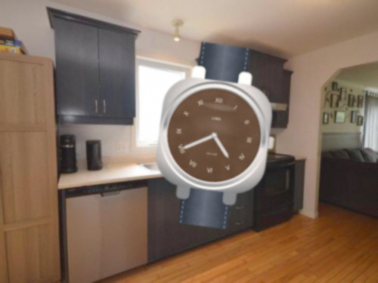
4:40
